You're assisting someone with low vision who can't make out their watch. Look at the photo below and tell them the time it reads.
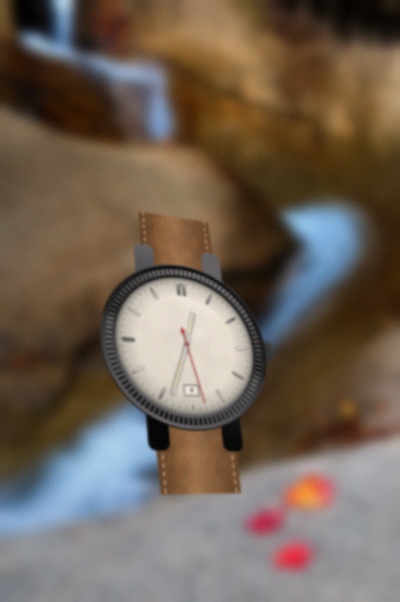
12:33:28
